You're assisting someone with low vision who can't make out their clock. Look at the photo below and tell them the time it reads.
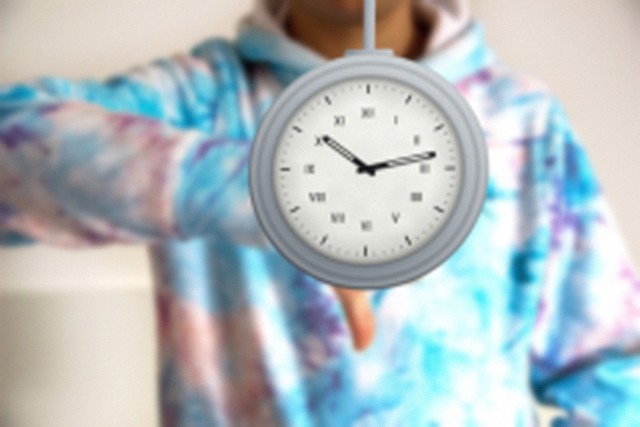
10:13
